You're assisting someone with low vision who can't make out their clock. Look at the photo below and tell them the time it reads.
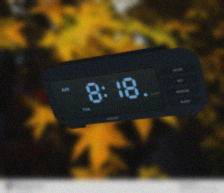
8:18
